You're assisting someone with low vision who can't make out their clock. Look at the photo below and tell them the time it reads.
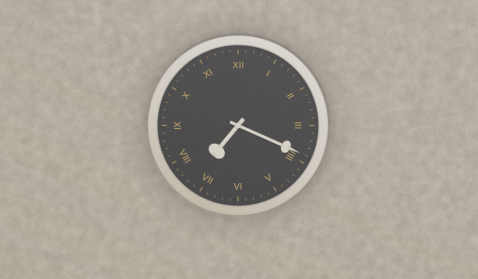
7:19
